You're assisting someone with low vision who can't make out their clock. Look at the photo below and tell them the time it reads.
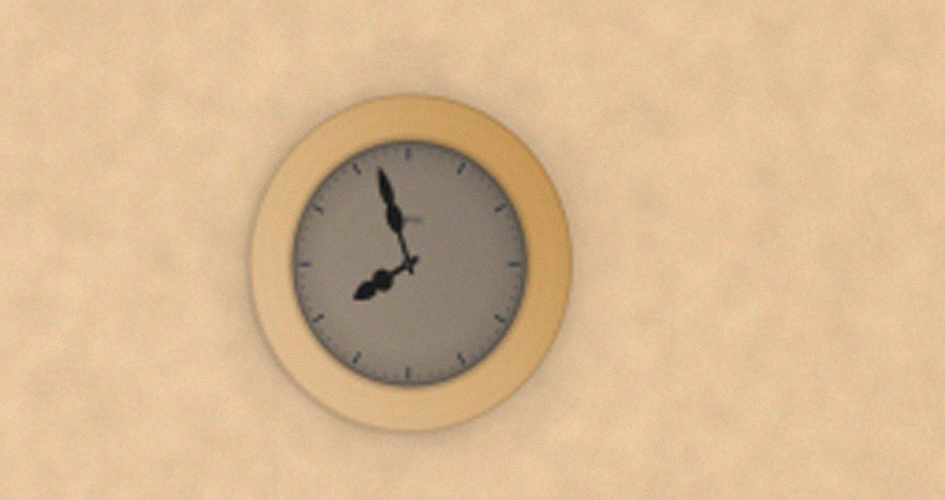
7:57
